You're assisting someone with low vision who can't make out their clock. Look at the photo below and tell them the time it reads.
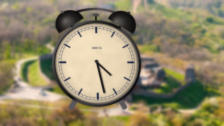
4:28
